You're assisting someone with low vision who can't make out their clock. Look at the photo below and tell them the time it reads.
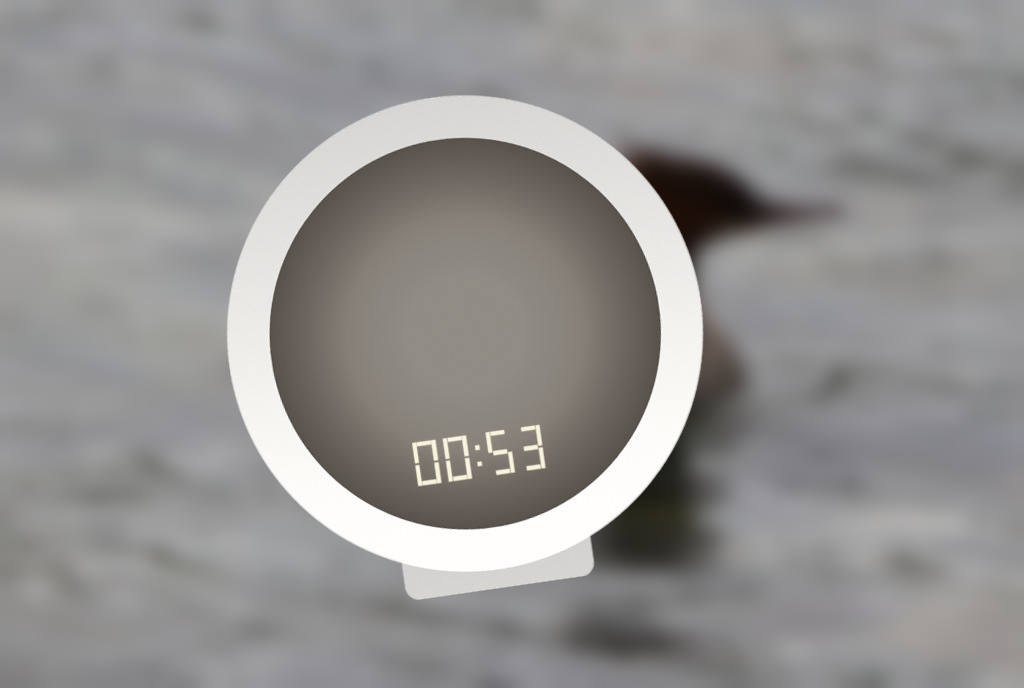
0:53
